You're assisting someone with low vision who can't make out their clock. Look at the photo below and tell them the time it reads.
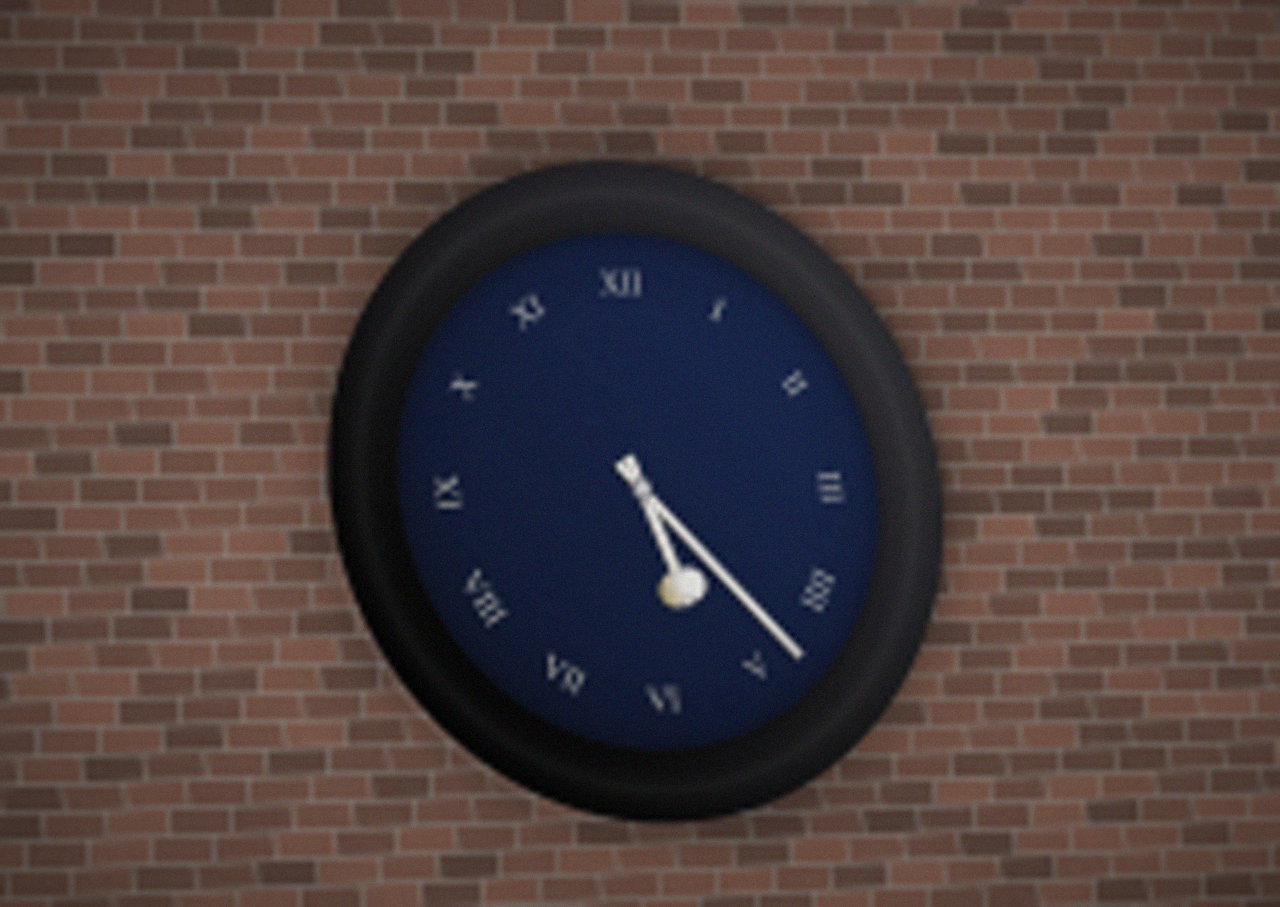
5:23
